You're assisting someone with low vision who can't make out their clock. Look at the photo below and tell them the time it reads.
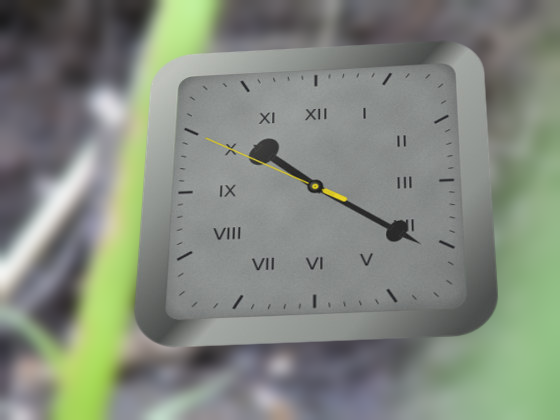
10:20:50
